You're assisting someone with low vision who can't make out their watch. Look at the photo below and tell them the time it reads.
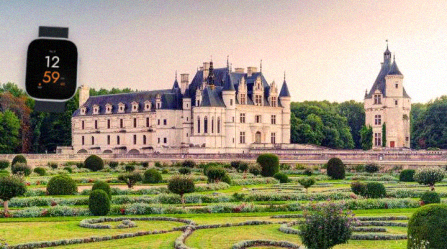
12:59
